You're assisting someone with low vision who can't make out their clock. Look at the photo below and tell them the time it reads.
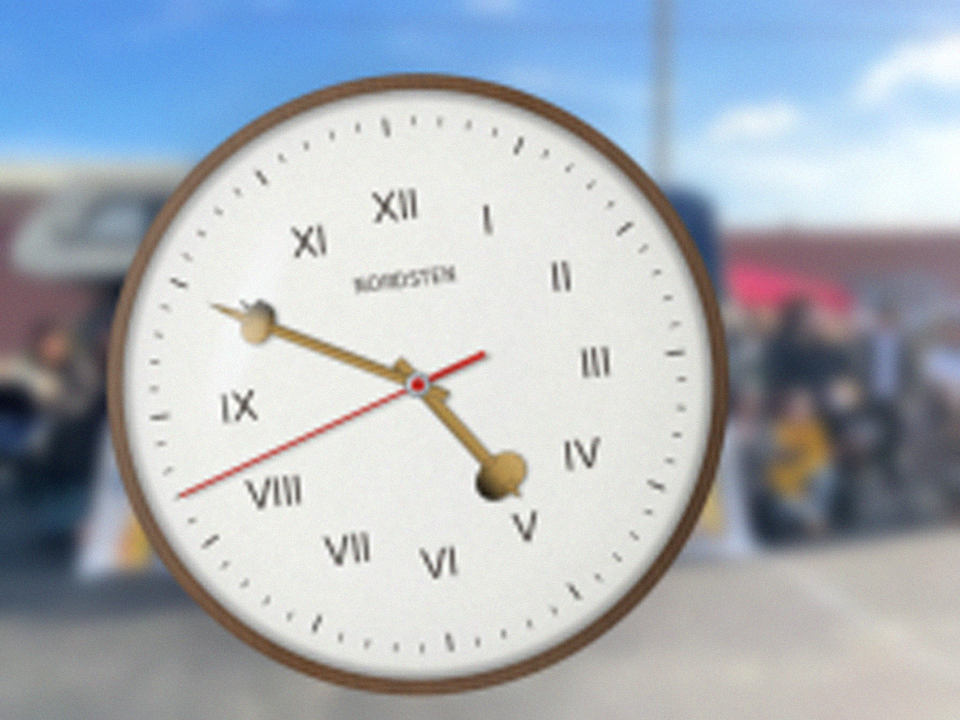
4:49:42
